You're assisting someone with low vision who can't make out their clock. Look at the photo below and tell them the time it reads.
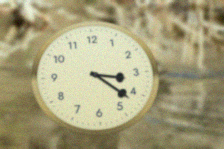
3:22
